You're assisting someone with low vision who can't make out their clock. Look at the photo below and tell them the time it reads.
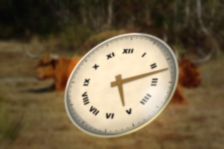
5:12
